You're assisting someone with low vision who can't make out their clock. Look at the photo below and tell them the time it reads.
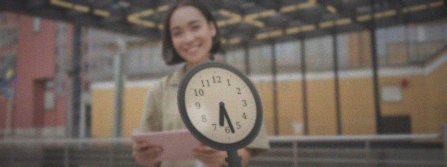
6:28
